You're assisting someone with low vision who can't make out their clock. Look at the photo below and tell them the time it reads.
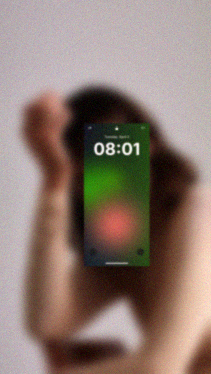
8:01
